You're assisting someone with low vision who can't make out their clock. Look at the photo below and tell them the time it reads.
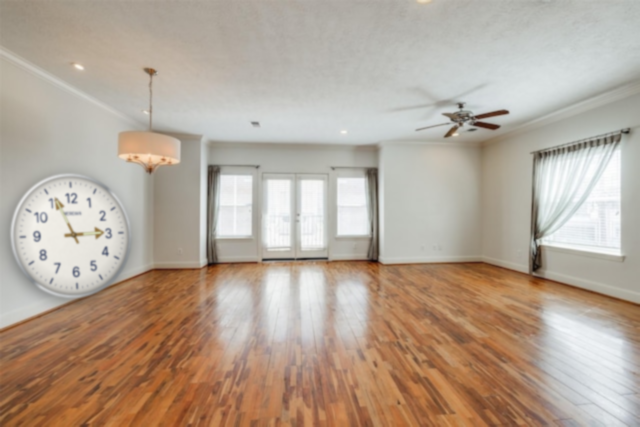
2:56
